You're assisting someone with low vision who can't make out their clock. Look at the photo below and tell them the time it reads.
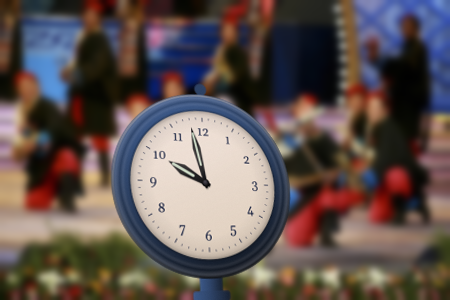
9:58
